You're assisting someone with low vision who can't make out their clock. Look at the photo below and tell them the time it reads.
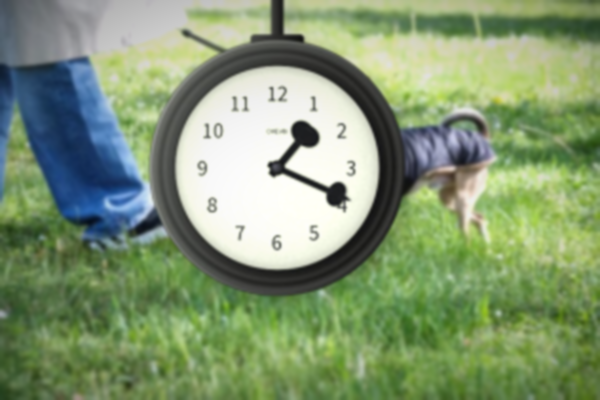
1:19
